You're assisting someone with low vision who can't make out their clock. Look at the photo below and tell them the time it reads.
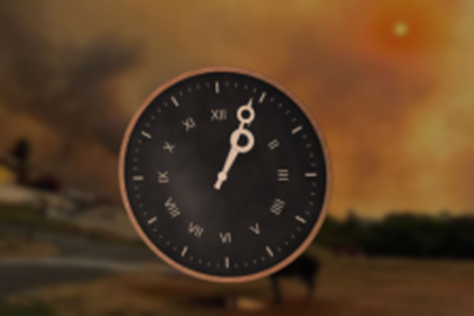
1:04
